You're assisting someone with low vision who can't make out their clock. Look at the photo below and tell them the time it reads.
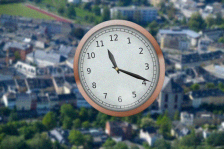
11:19
